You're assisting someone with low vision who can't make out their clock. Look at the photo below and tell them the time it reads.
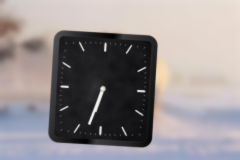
6:33
